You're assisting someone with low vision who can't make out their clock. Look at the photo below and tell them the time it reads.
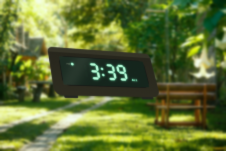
3:39
